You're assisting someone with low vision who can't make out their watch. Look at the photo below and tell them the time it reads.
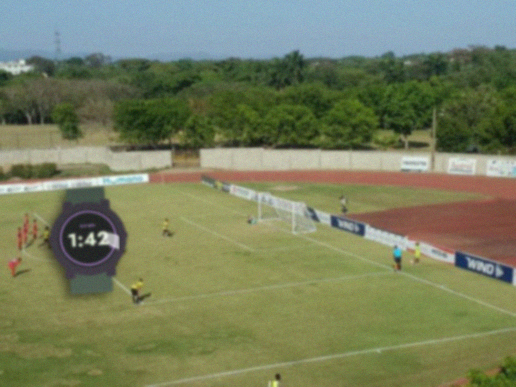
1:42
